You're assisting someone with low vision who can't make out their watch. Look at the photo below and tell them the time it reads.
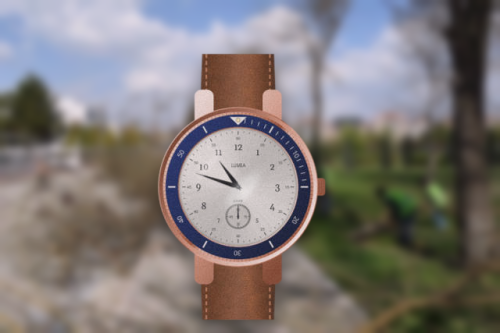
10:48
